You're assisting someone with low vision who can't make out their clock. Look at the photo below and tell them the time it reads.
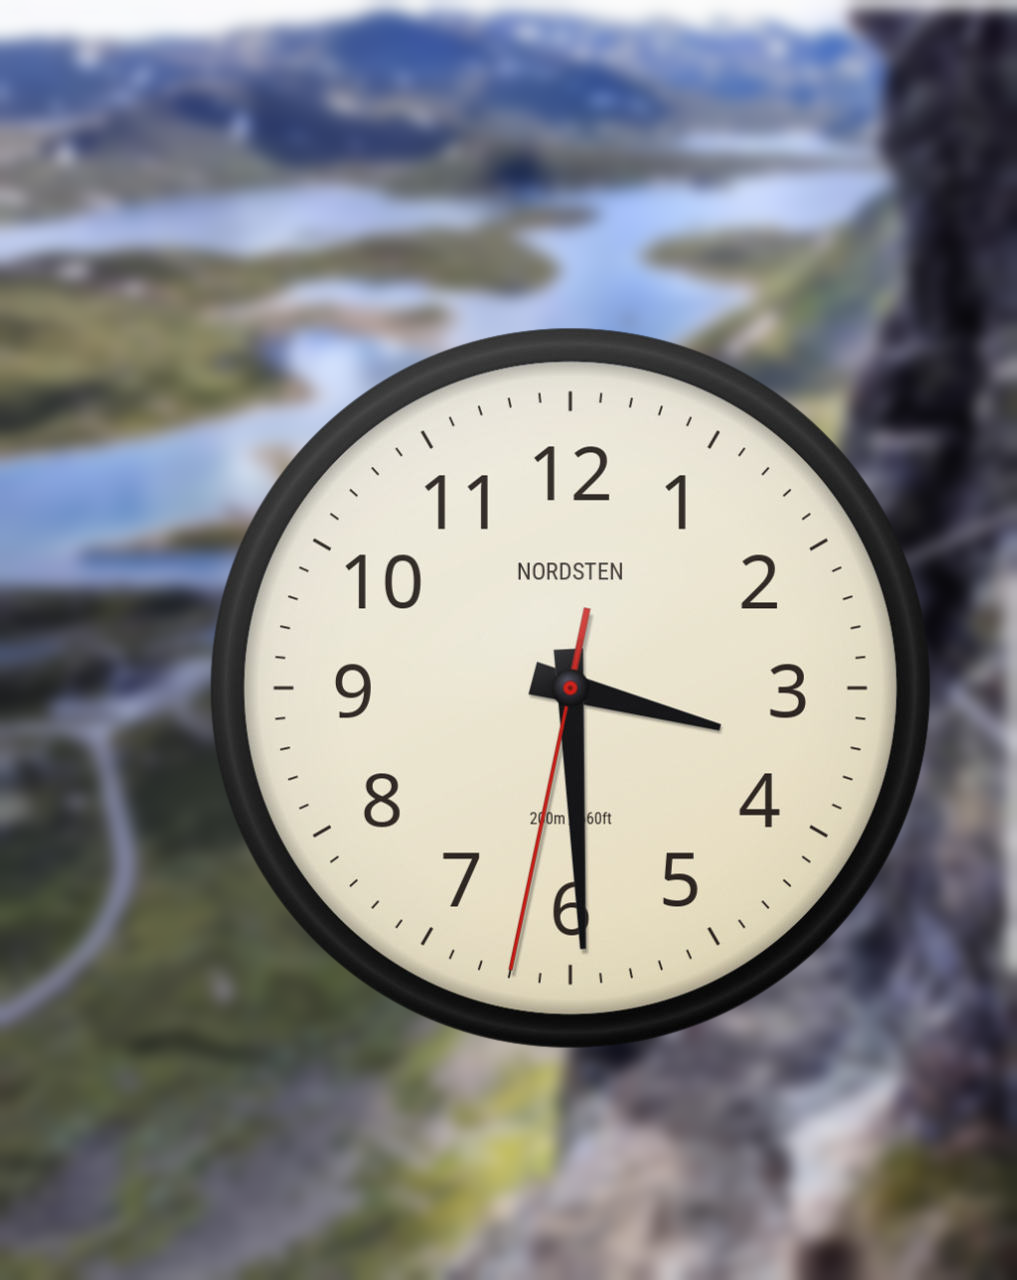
3:29:32
